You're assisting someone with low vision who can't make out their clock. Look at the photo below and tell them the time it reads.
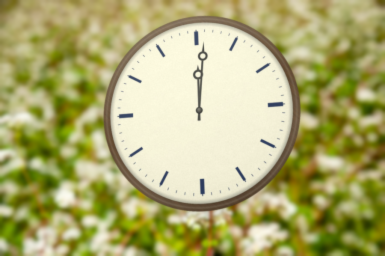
12:01
